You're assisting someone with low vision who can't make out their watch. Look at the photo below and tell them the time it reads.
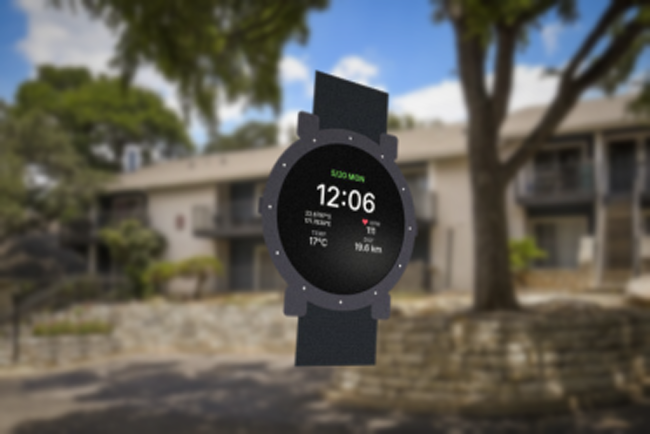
12:06
